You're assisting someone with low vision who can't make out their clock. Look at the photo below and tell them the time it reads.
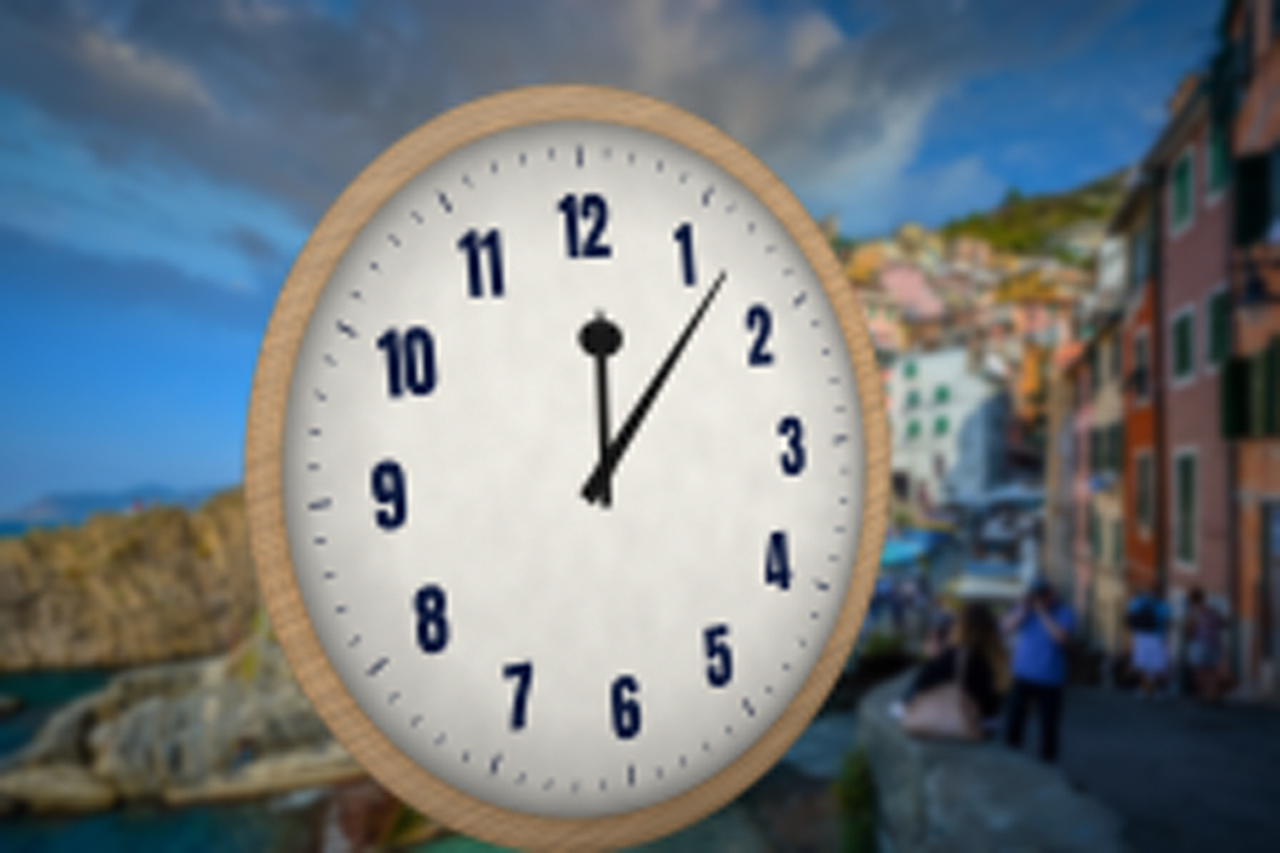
12:07
